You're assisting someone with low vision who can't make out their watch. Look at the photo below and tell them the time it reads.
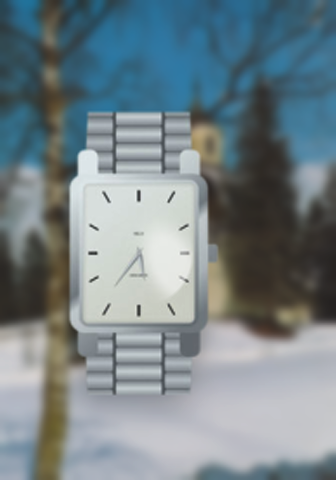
5:36
